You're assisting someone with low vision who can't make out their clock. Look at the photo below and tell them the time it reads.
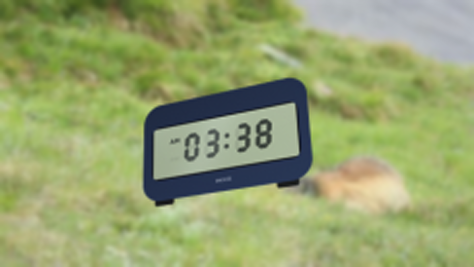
3:38
